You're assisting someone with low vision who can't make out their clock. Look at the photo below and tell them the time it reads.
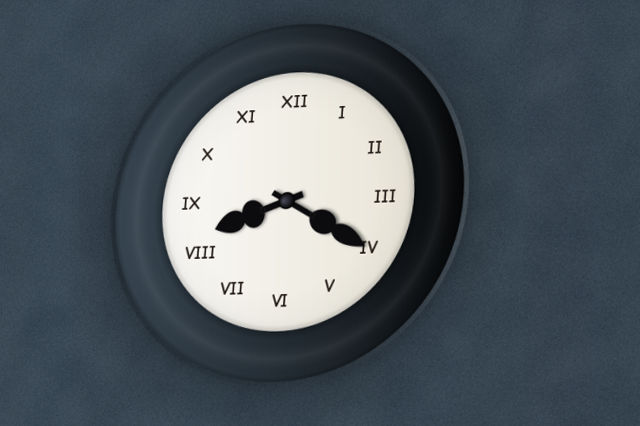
8:20
